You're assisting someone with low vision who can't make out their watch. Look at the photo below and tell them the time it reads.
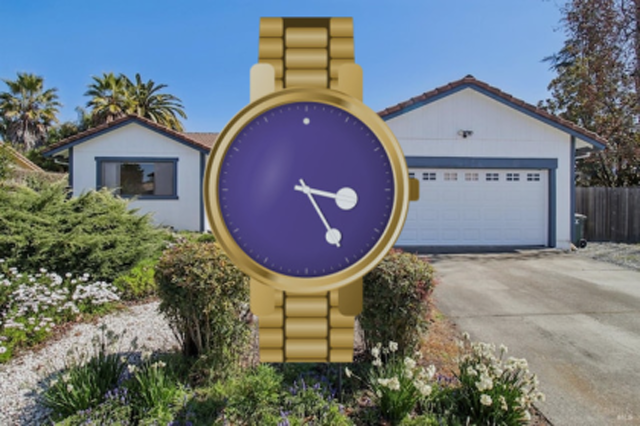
3:25
